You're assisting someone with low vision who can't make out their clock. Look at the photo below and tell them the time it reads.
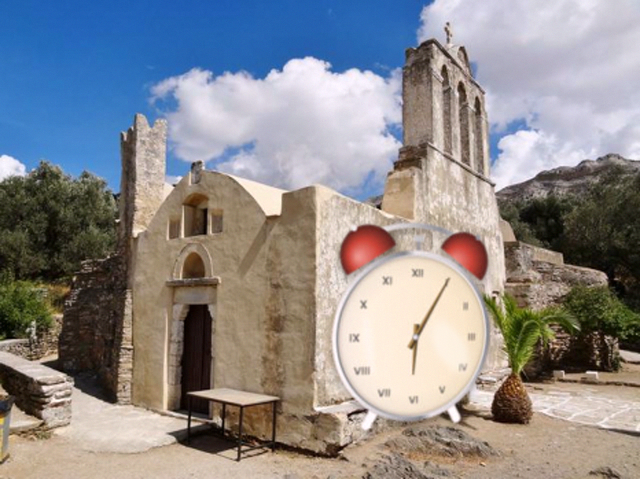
6:05
